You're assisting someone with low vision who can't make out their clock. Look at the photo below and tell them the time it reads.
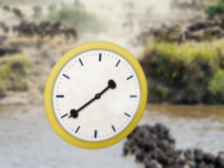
1:39
